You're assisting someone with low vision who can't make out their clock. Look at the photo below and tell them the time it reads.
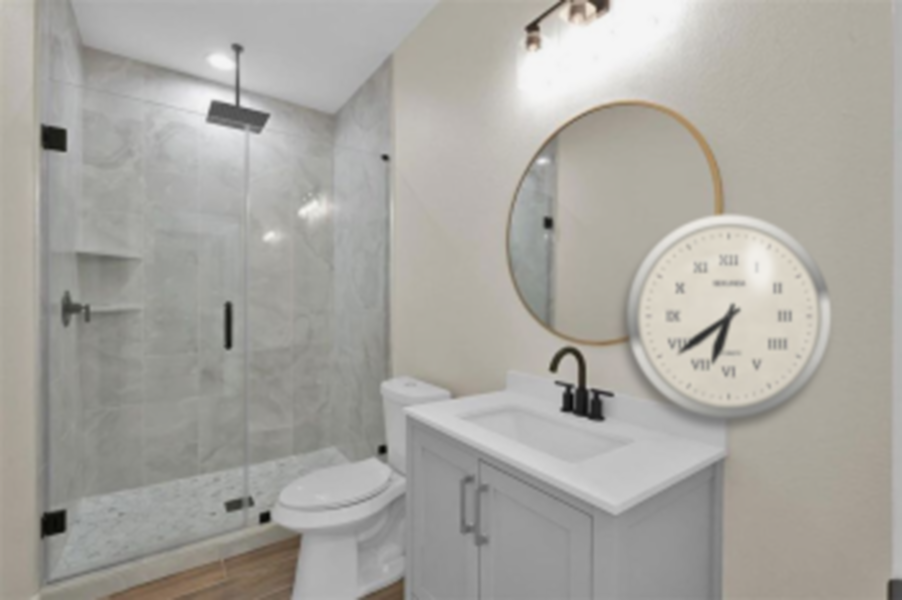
6:39
